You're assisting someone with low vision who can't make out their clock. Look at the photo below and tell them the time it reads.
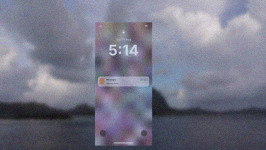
5:14
